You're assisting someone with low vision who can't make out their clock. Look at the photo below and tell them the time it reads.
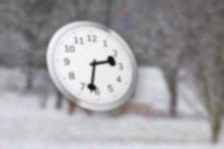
2:32
